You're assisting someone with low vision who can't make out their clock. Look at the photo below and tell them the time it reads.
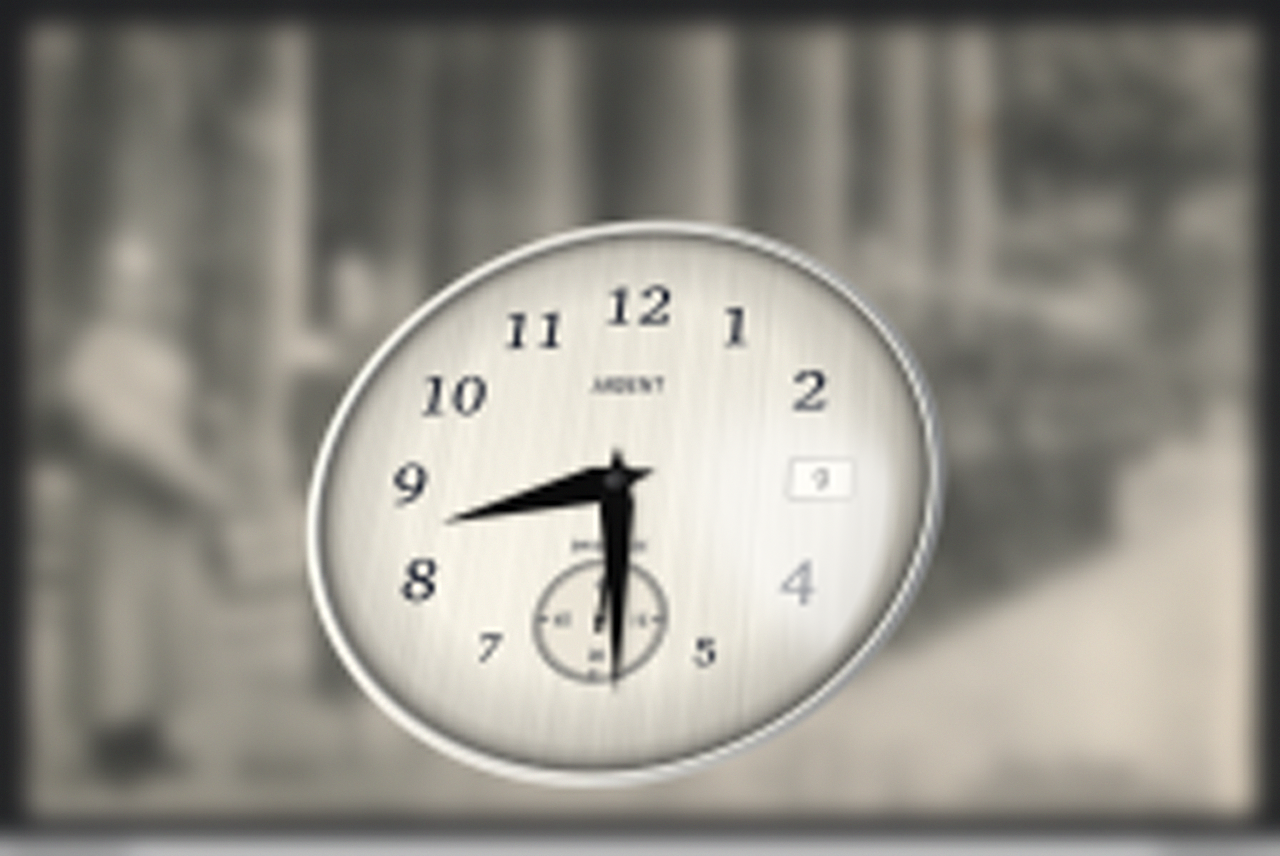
8:29
